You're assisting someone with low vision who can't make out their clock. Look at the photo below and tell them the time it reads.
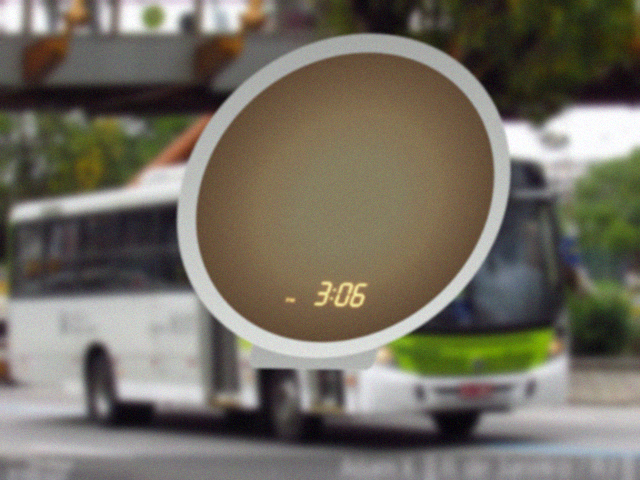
3:06
